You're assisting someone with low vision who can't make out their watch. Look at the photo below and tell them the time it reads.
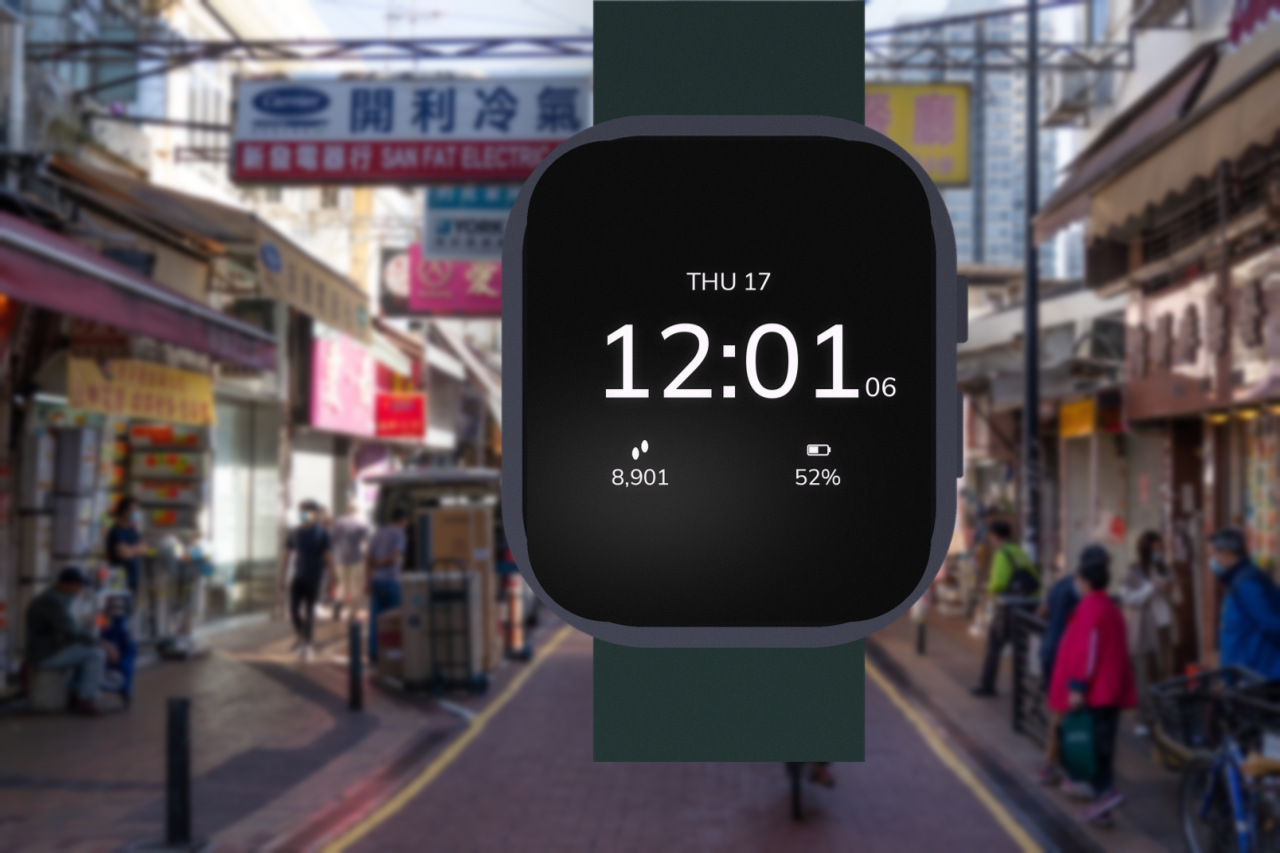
12:01:06
